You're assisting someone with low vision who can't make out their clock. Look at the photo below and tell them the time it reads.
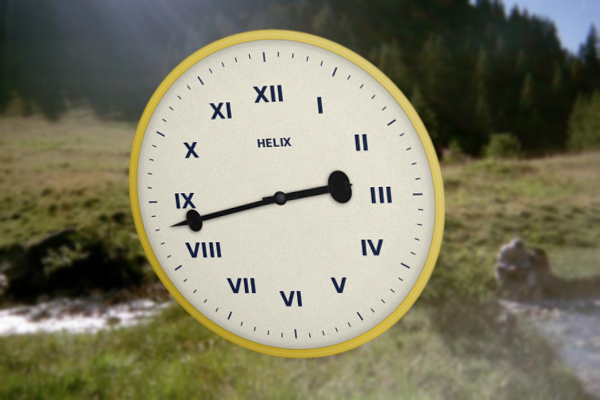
2:43
